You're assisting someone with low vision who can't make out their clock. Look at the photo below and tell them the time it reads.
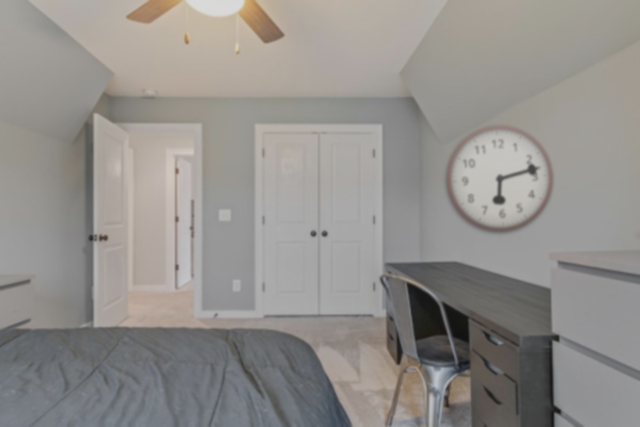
6:13
